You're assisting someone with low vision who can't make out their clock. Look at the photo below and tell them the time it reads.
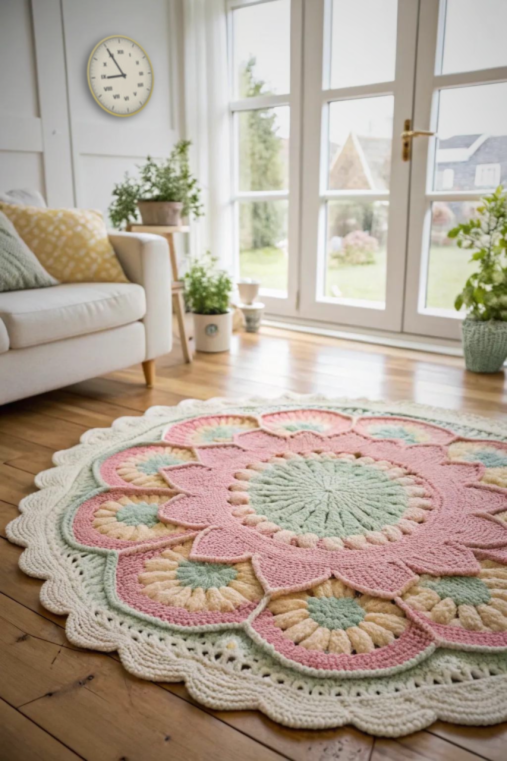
8:55
